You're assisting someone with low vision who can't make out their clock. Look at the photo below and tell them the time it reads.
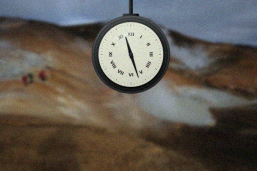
11:27
